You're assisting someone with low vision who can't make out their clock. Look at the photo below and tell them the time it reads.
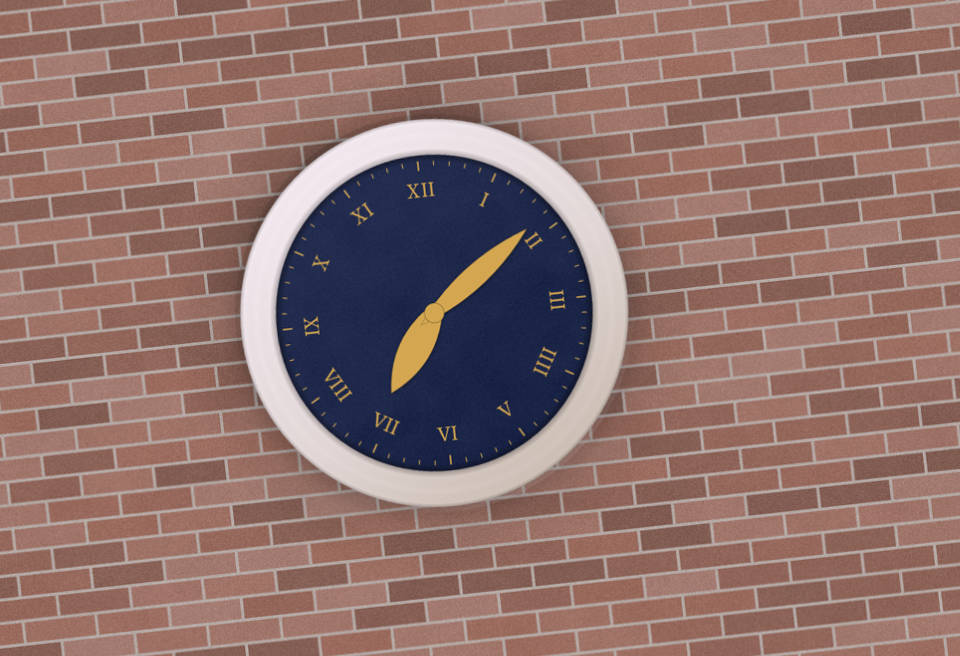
7:09
